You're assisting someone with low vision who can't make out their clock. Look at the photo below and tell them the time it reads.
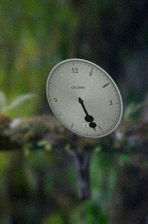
5:27
